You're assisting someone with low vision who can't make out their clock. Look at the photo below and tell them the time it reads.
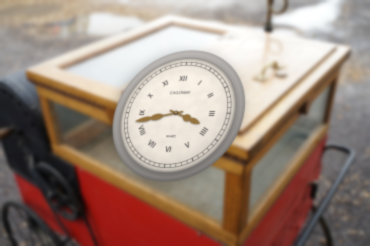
3:43
